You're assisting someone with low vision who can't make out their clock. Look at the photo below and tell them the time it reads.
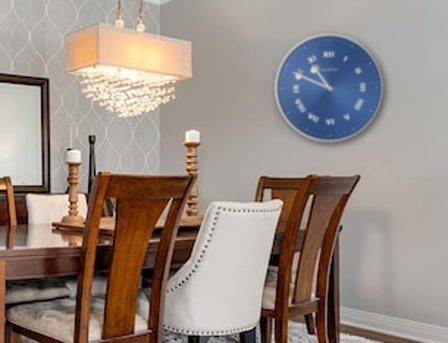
10:49
